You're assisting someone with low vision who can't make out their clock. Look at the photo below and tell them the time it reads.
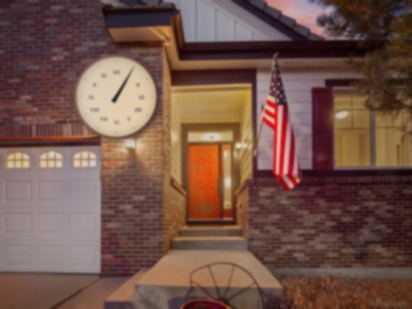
1:05
